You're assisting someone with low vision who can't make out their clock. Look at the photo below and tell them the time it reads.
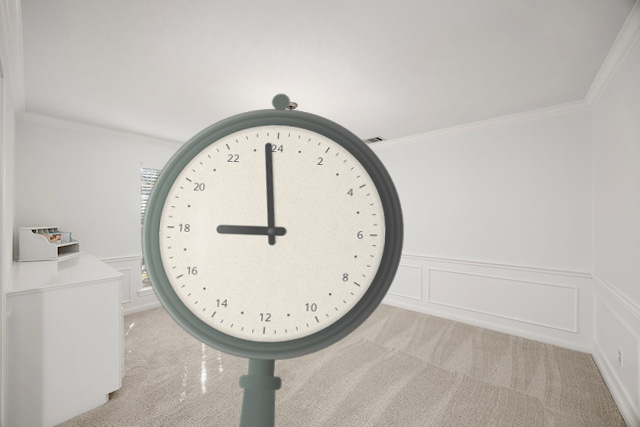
17:59
